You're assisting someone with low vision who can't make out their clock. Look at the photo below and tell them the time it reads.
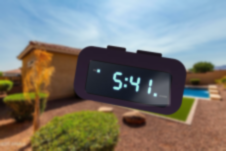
5:41
